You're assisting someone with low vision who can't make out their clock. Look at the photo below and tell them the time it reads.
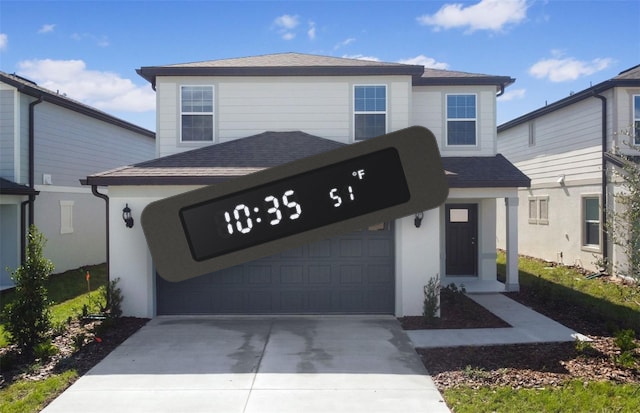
10:35
